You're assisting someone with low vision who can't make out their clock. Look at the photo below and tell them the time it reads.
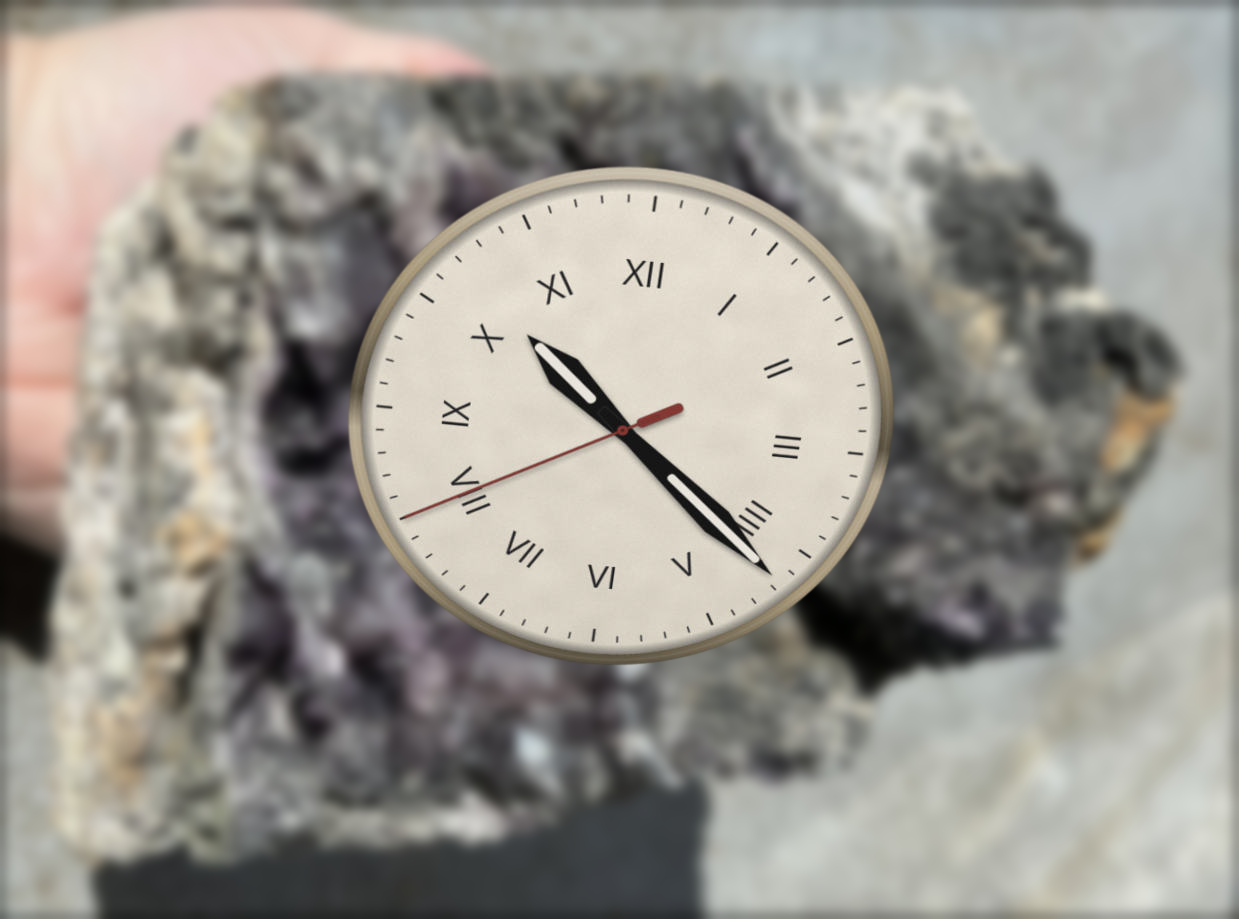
10:21:40
